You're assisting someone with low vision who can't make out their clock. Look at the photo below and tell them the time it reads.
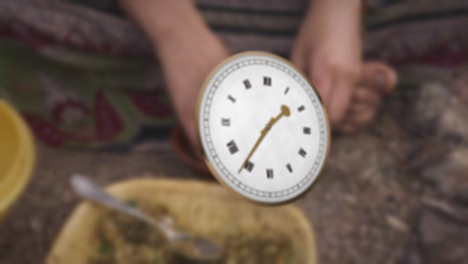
1:36
